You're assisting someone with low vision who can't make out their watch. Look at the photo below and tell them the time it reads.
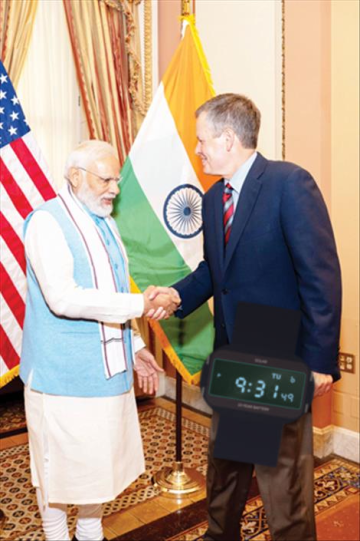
9:31
